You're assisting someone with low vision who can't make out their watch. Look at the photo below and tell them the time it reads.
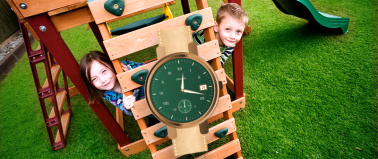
12:18
